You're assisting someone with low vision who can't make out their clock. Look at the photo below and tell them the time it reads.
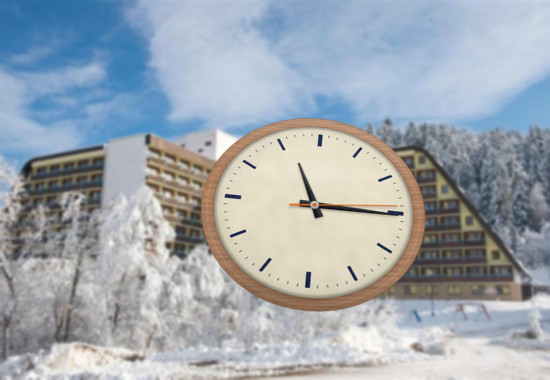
11:15:14
